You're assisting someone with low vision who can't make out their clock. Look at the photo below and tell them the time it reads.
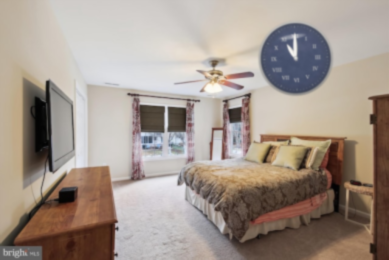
11:00
